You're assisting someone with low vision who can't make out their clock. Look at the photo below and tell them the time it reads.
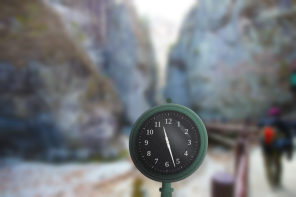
11:27
